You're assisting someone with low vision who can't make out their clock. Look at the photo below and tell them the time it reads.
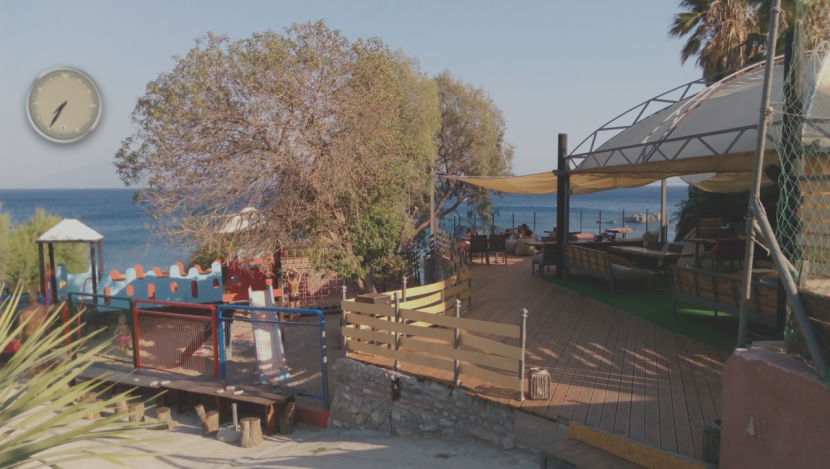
7:35
